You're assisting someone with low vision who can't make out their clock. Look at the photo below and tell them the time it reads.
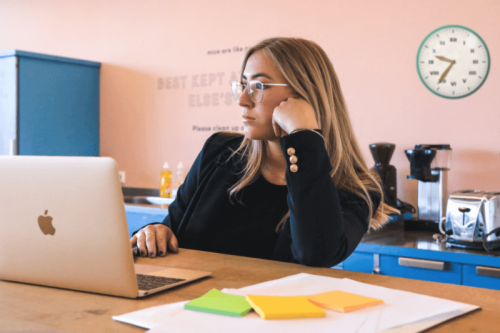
9:36
